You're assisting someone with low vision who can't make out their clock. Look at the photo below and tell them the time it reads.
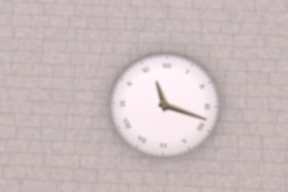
11:18
